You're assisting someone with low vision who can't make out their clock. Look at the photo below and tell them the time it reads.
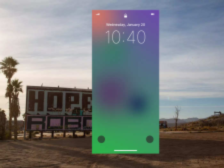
10:40
